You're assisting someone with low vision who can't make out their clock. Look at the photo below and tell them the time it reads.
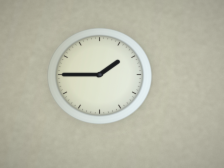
1:45
